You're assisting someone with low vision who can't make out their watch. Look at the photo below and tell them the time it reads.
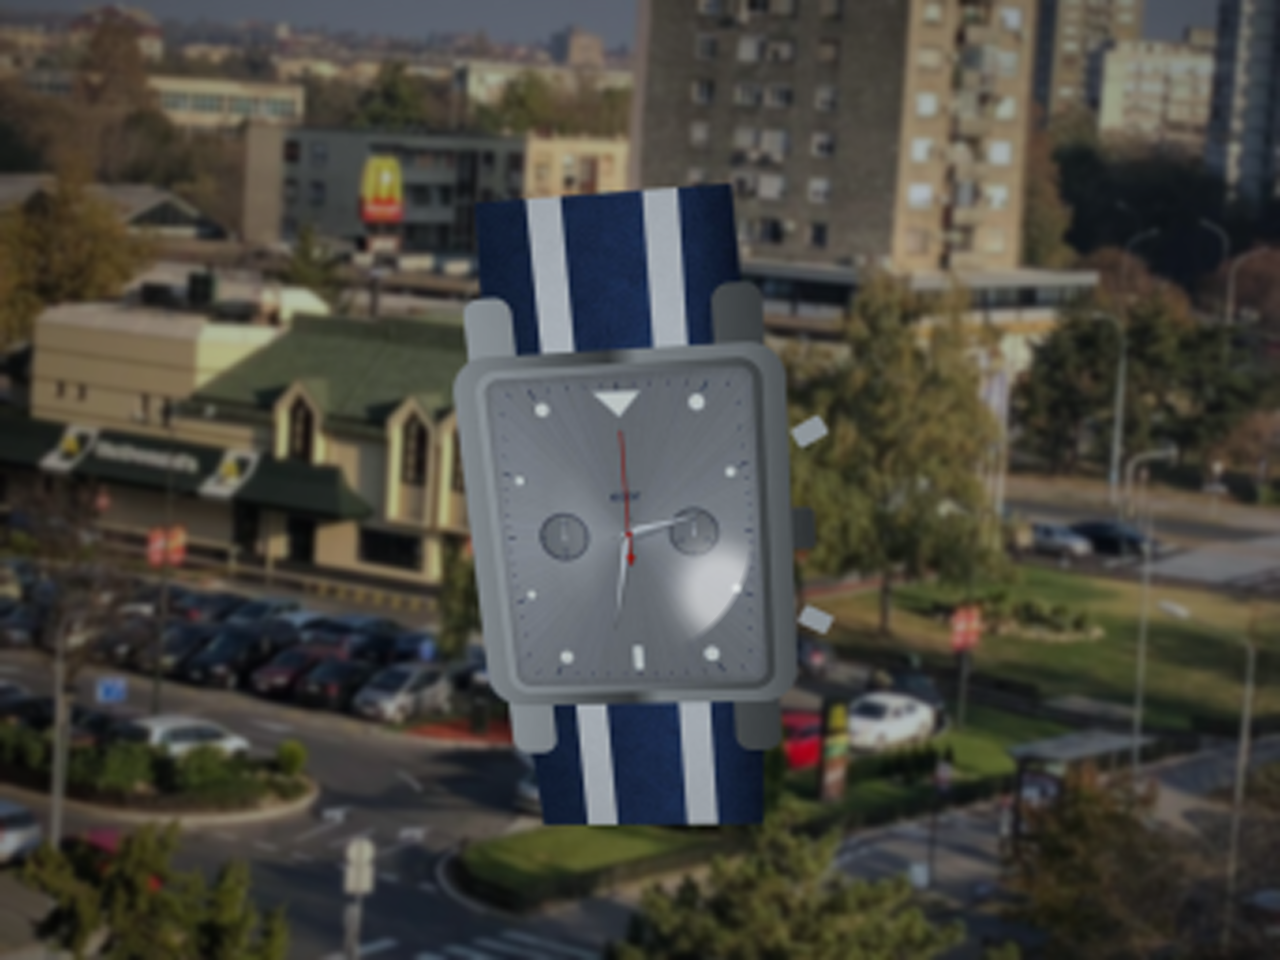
2:32
